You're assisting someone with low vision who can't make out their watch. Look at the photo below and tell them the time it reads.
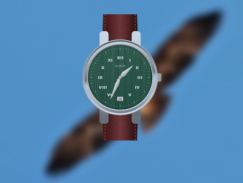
1:34
